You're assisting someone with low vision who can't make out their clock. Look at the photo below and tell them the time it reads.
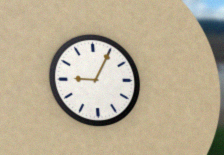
9:05
